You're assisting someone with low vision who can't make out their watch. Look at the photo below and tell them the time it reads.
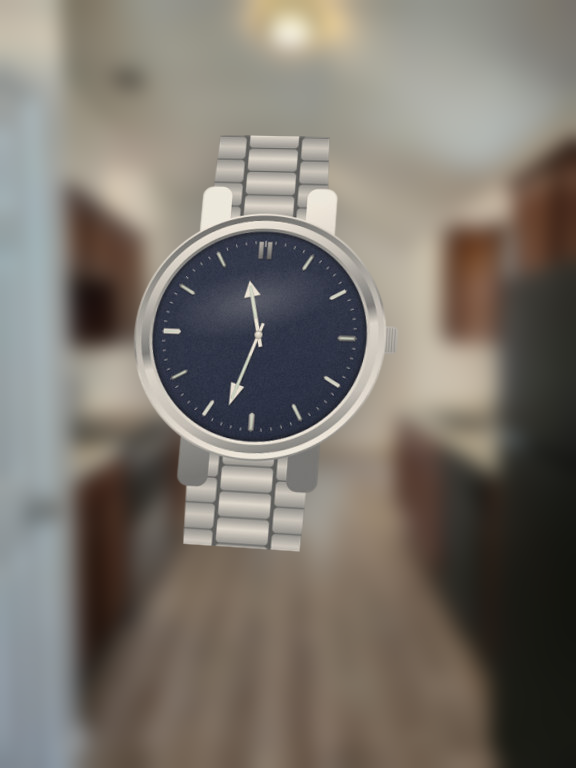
11:33
